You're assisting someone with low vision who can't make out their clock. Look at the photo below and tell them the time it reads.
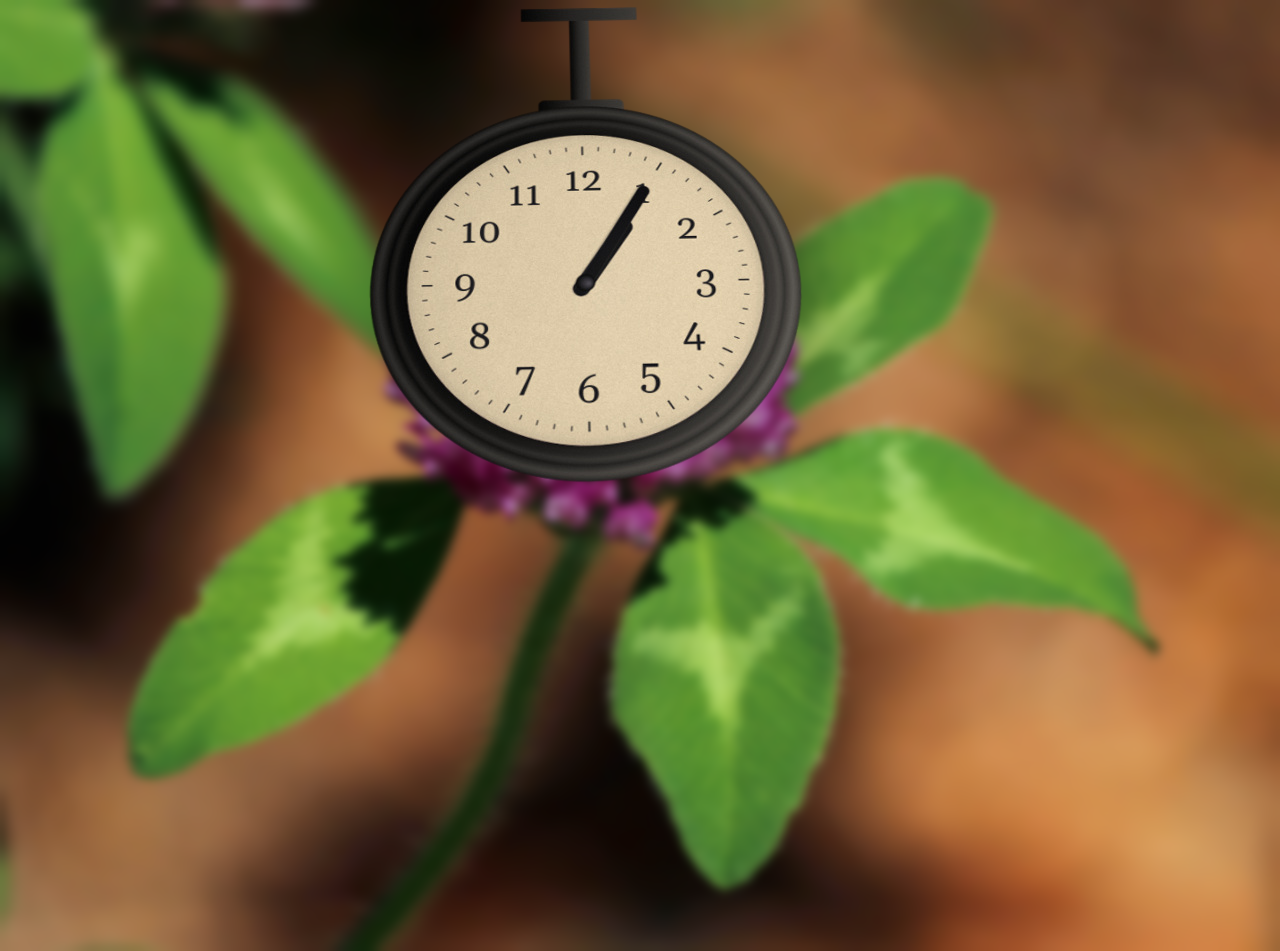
1:05
